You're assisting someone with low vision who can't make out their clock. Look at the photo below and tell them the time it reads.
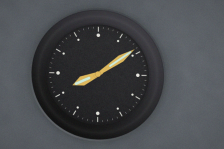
8:09
